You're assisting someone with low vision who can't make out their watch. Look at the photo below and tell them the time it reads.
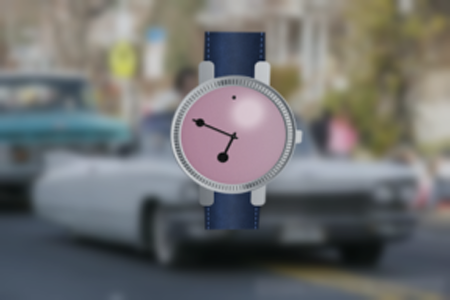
6:49
